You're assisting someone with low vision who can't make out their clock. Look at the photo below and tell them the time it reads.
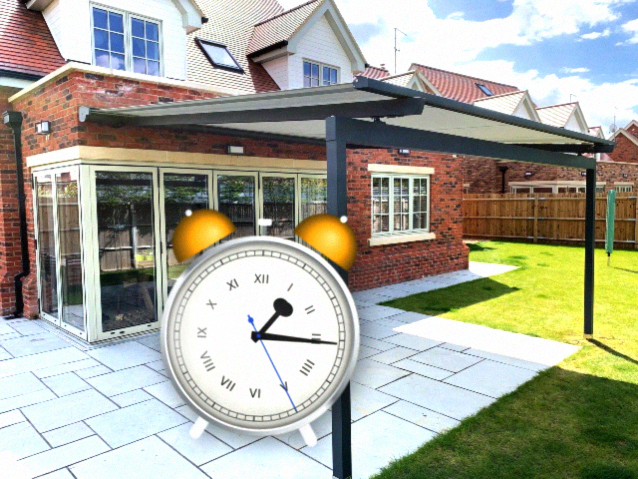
1:15:25
